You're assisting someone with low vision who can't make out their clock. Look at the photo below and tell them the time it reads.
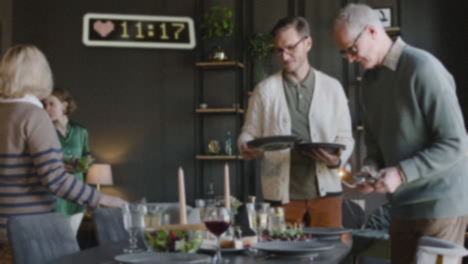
11:17
